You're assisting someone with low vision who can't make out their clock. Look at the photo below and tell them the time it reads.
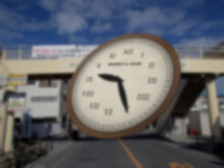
9:25
